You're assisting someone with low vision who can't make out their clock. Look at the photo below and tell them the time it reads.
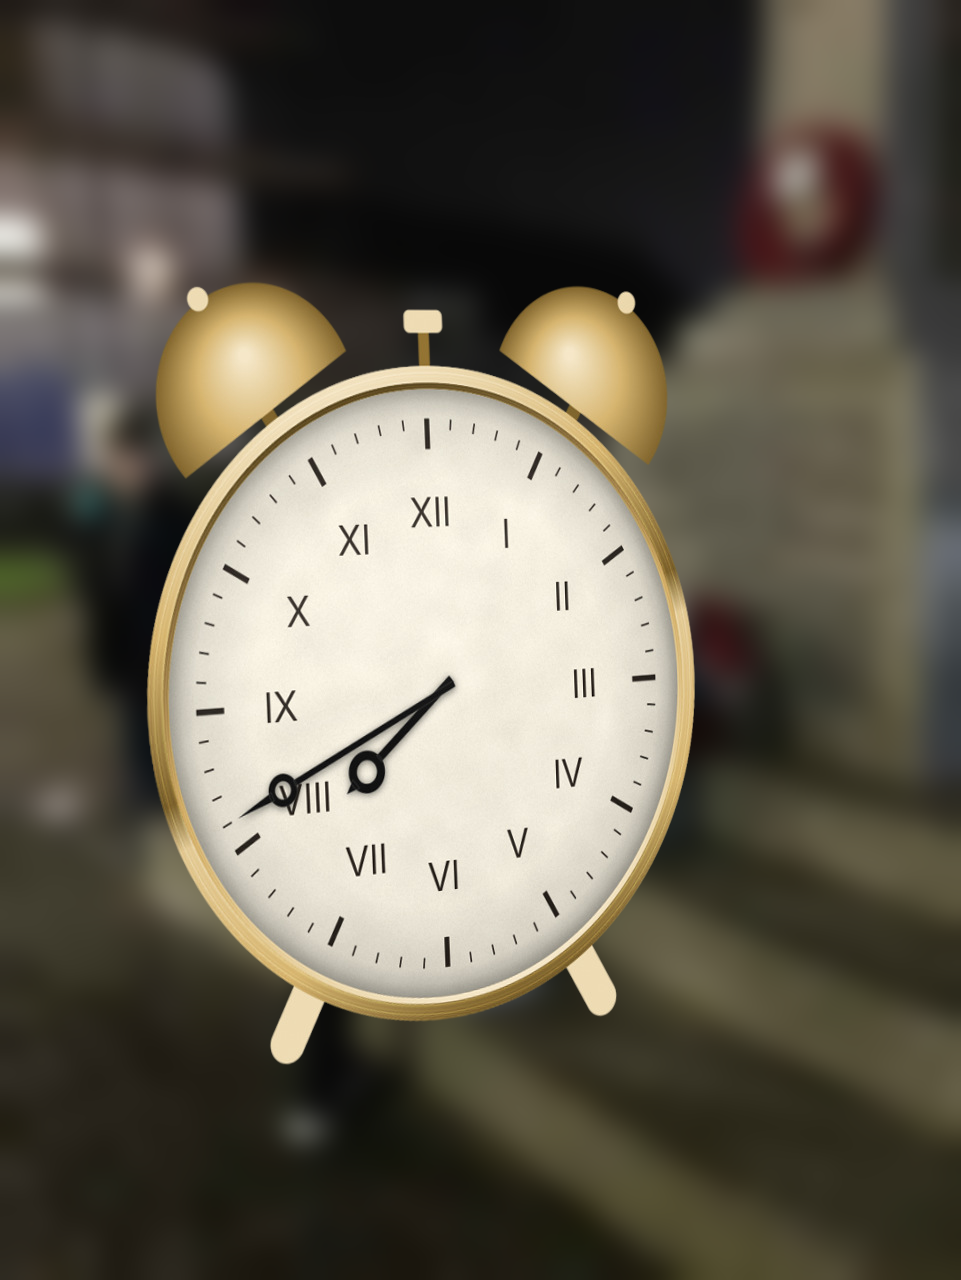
7:41
